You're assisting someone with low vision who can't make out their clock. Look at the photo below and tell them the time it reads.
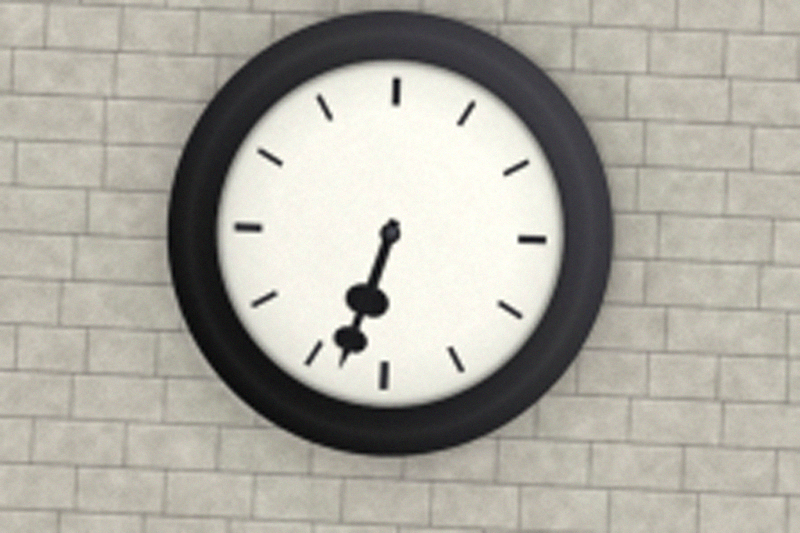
6:33
